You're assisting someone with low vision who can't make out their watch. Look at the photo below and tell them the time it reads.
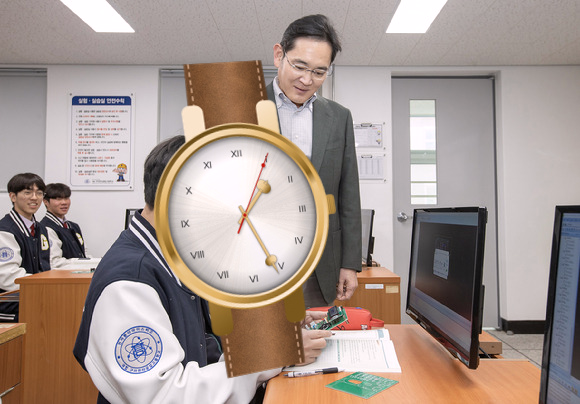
1:26:05
